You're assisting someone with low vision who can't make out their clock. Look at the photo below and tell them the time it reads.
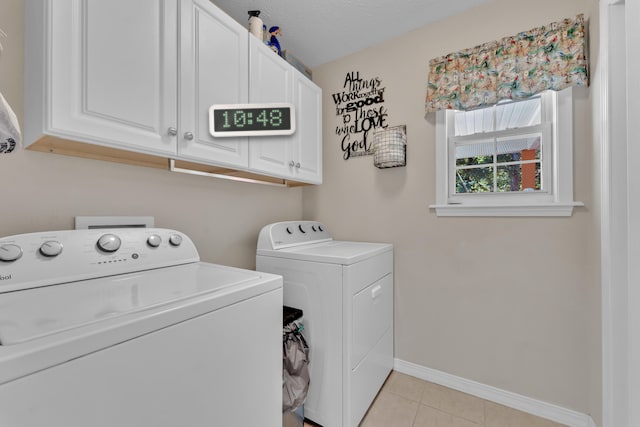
10:48
